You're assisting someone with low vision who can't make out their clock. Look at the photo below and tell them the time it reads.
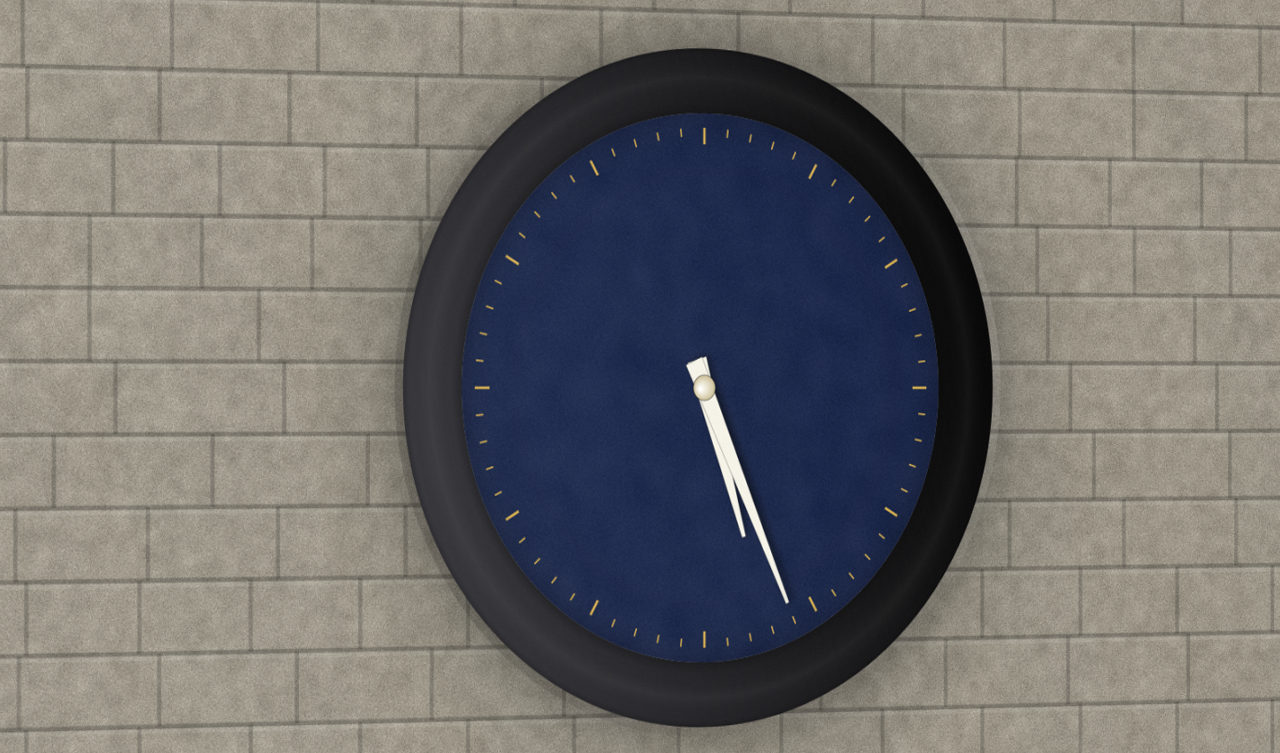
5:26
